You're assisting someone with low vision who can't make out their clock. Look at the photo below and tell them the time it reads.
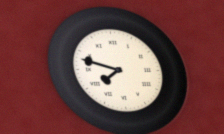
7:48
